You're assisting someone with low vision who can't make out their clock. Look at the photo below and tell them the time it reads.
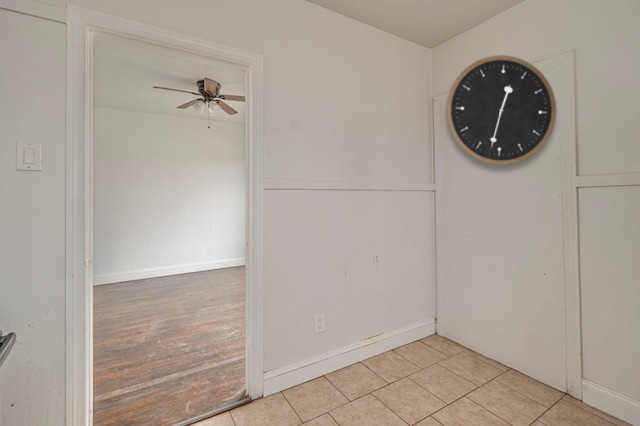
12:32
